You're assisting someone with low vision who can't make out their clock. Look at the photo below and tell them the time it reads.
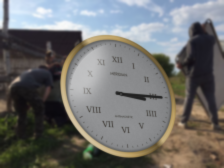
3:15
